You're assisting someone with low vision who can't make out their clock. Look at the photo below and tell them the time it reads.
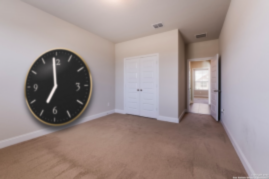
6:59
